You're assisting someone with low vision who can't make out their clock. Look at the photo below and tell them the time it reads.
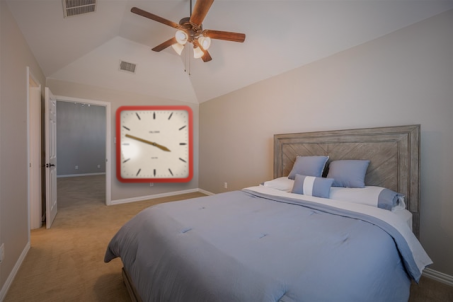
3:48
